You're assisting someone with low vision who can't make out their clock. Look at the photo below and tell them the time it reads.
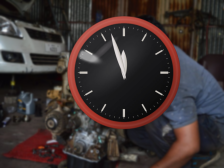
11:57
